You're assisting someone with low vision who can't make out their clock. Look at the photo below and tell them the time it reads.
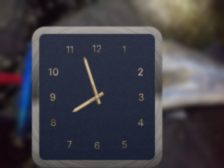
7:57
